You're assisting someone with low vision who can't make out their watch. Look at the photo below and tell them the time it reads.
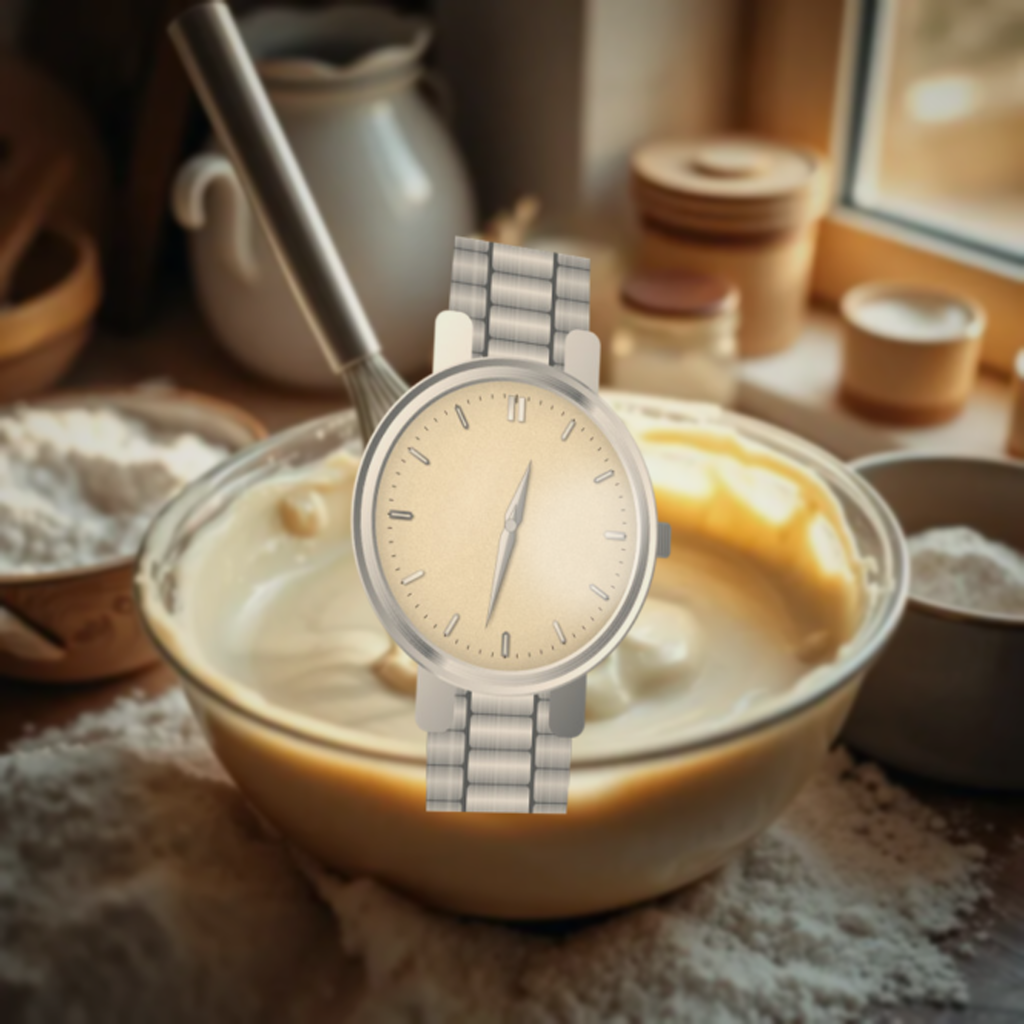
12:32
